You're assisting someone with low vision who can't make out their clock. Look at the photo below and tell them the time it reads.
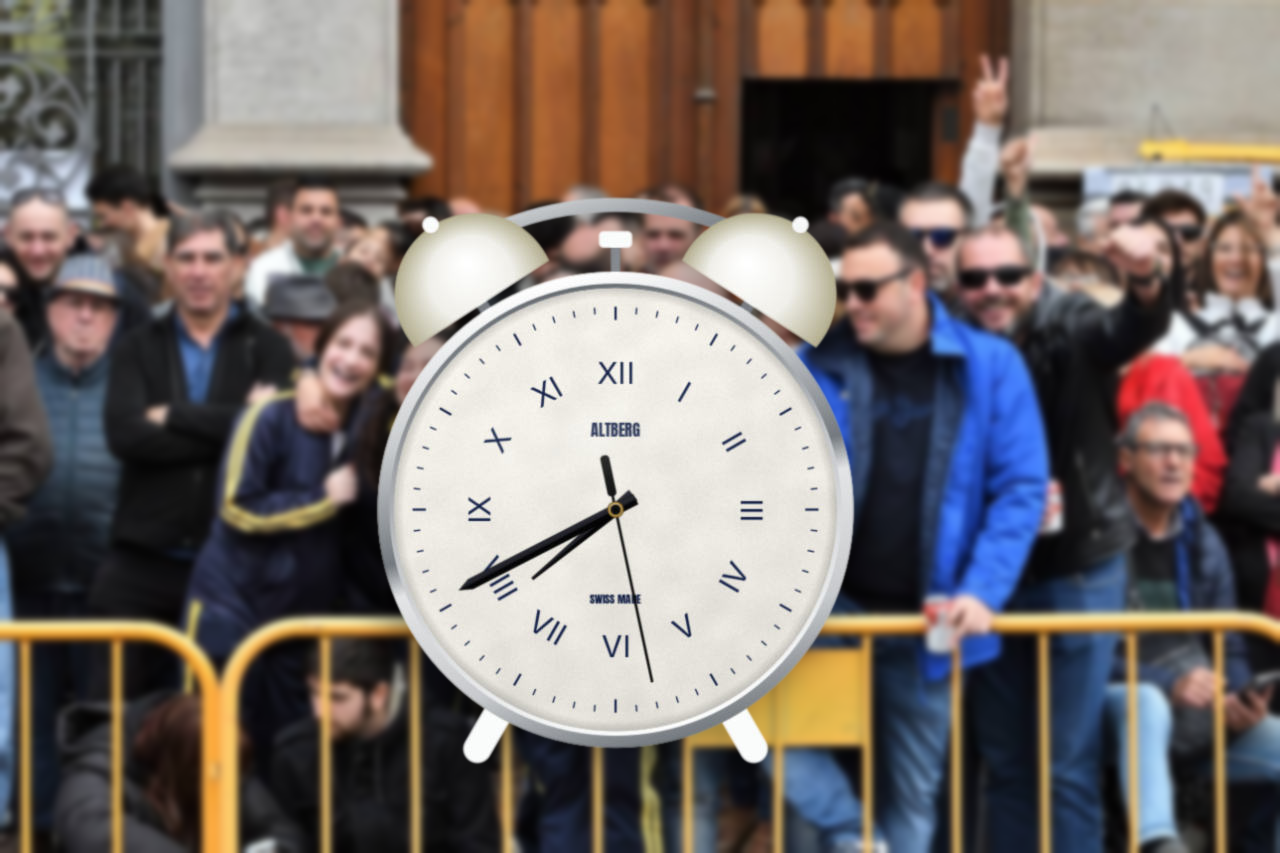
7:40:28
